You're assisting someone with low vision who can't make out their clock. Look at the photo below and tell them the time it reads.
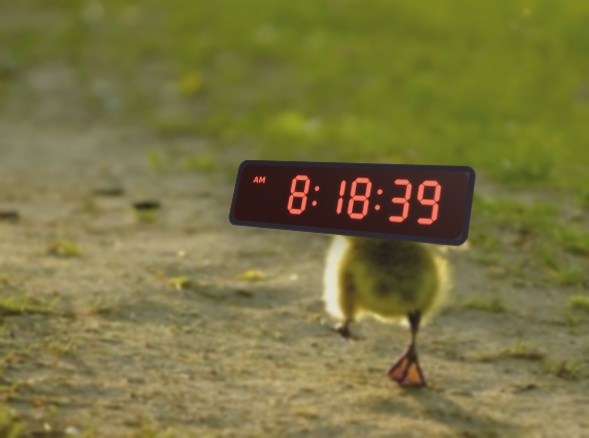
8:18:39
